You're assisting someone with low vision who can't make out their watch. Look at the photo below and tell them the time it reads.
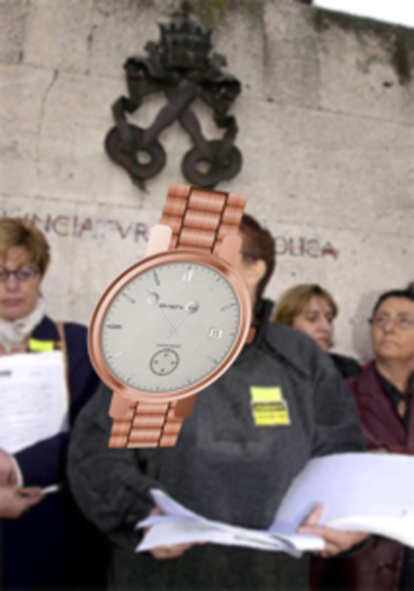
12:53
